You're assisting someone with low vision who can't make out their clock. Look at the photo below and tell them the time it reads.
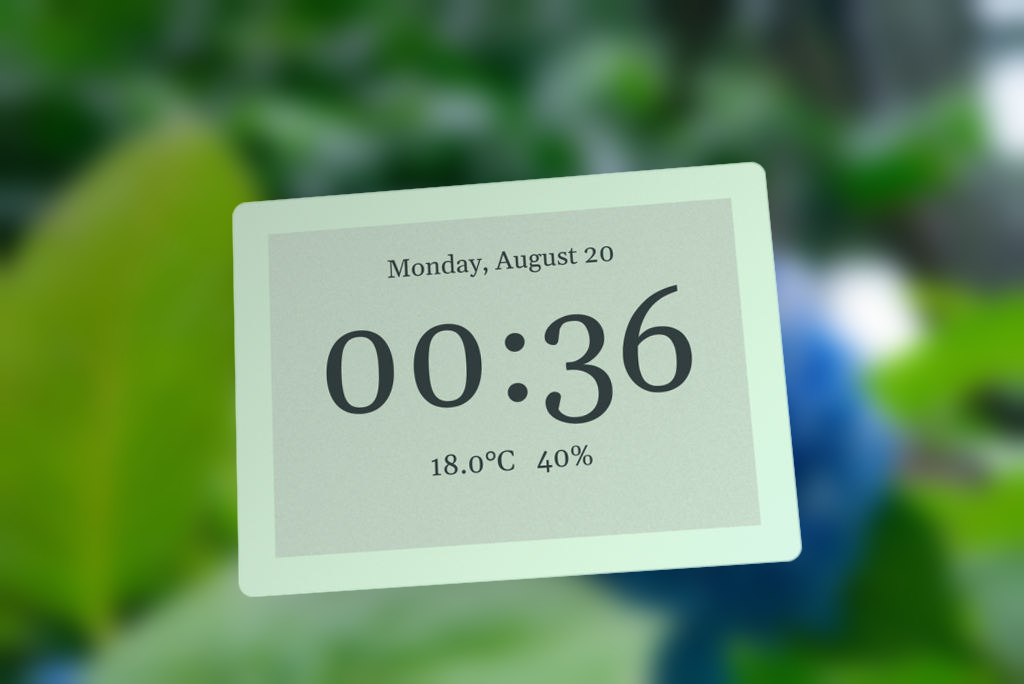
0:36
